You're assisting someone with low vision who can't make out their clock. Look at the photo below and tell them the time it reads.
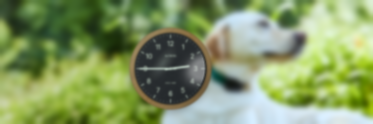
2:45
